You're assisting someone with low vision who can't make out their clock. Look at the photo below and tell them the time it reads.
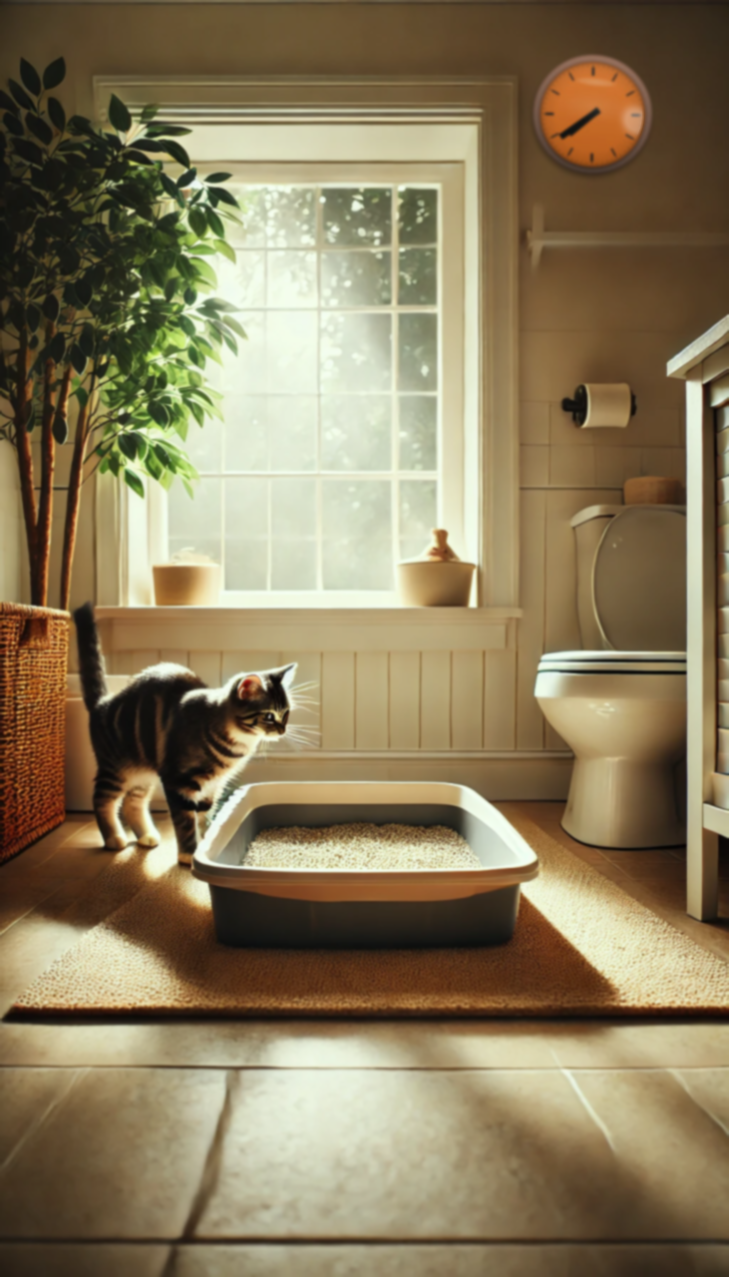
7:39
